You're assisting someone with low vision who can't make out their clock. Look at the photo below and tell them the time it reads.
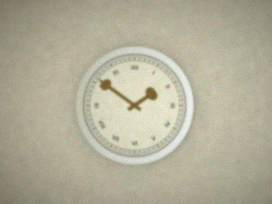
1:51
